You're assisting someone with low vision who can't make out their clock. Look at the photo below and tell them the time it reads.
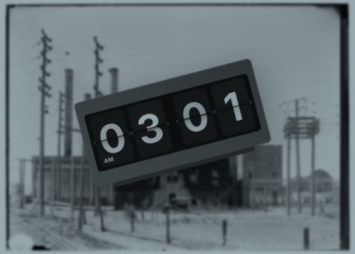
3:01
